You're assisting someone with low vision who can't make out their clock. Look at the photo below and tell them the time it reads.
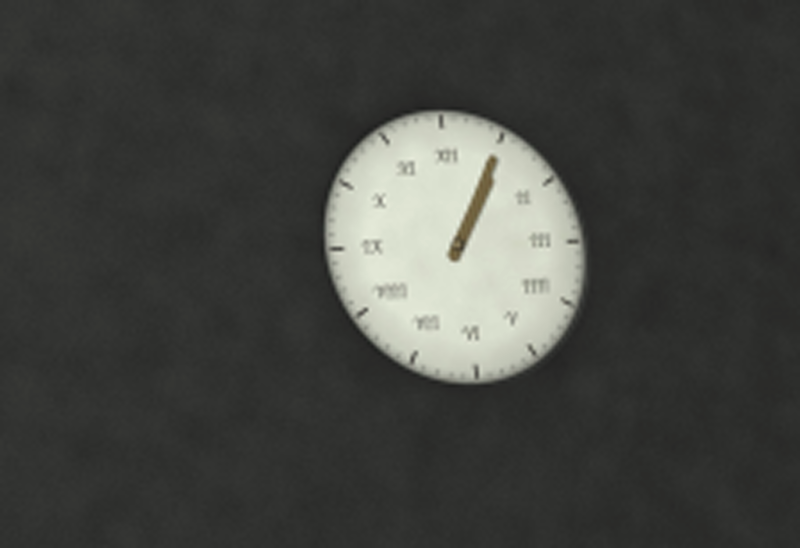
1:05
